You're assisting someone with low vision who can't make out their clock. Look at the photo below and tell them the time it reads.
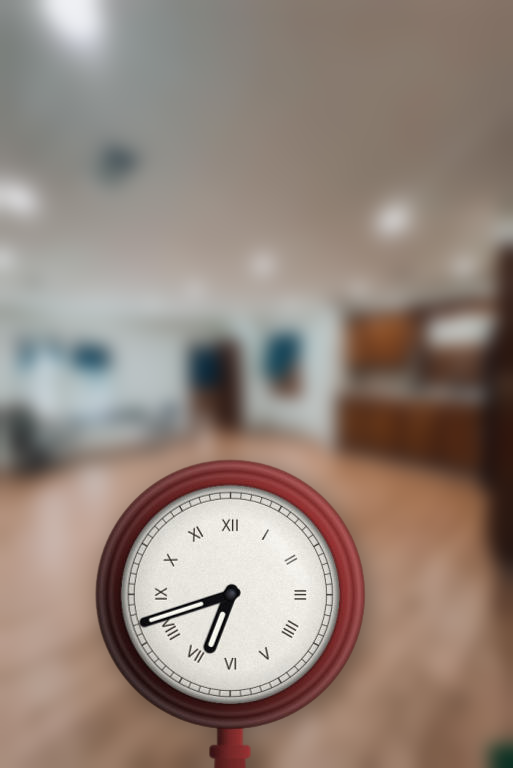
6:42
